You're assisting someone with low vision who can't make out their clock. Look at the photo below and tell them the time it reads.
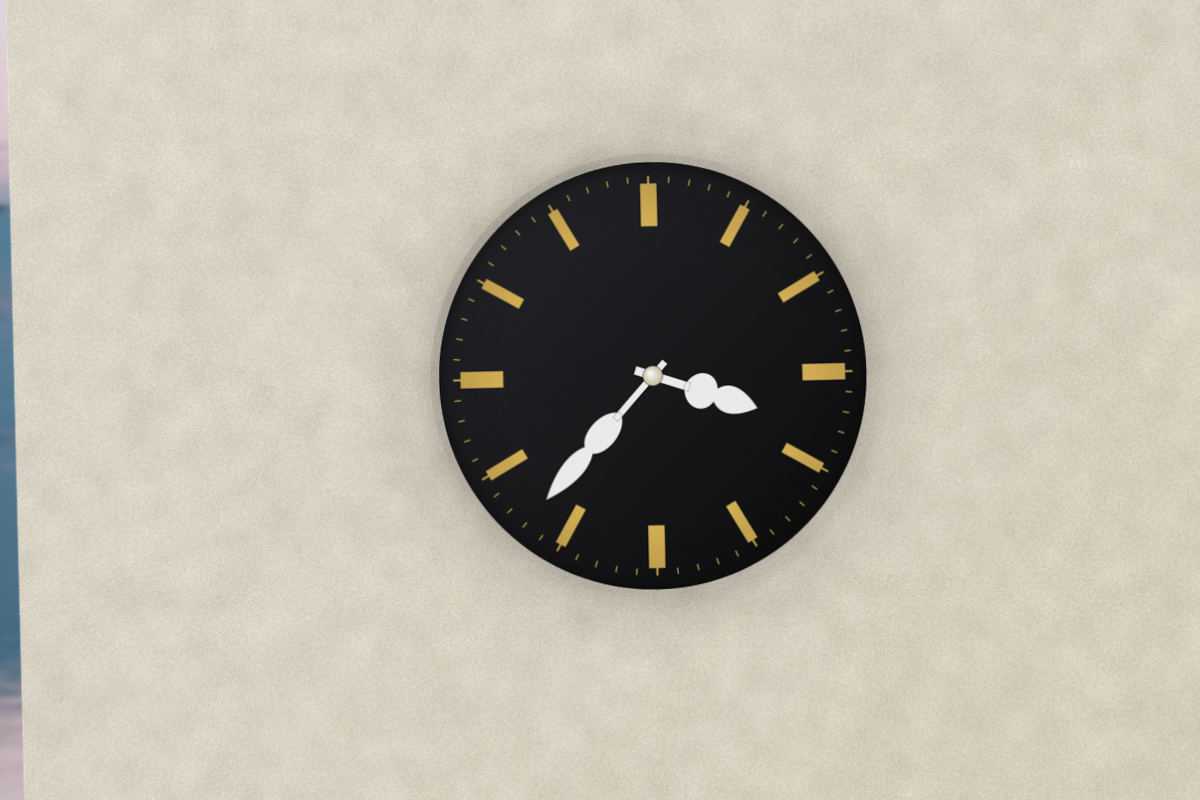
3:37
